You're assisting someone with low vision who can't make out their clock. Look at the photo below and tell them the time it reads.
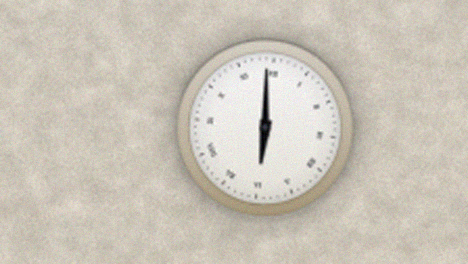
5:59
